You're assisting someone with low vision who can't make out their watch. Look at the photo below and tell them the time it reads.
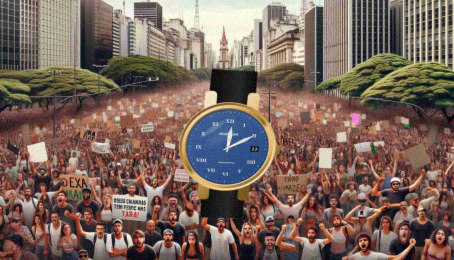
12:10
